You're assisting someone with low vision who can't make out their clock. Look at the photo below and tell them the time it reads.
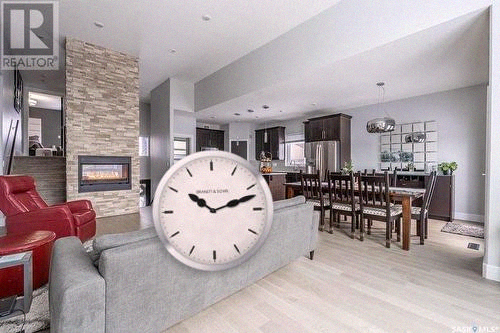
10:12
